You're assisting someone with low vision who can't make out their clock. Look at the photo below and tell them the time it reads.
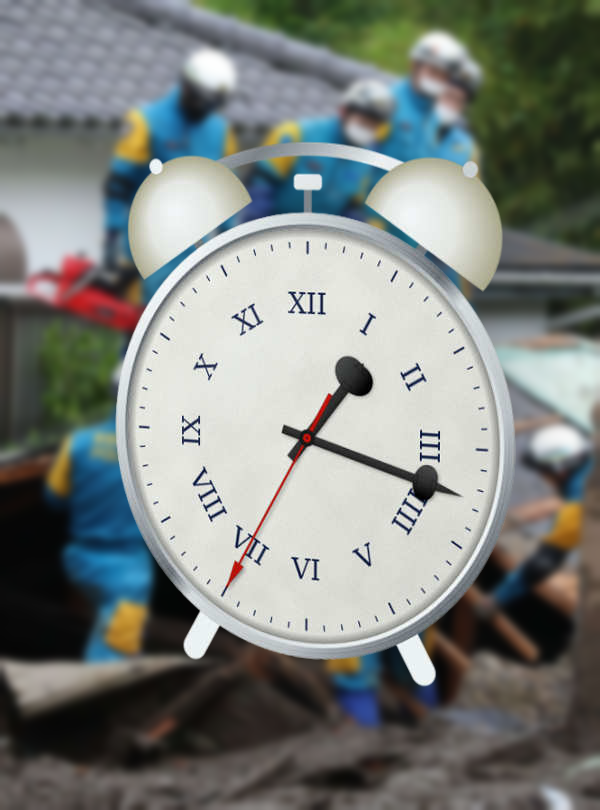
1:17:35
